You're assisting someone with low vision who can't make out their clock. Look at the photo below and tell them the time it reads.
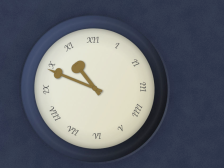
10:49
